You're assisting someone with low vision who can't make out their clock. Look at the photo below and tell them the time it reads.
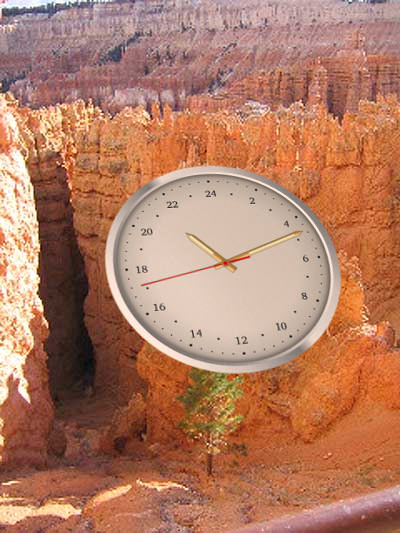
21:11:43
